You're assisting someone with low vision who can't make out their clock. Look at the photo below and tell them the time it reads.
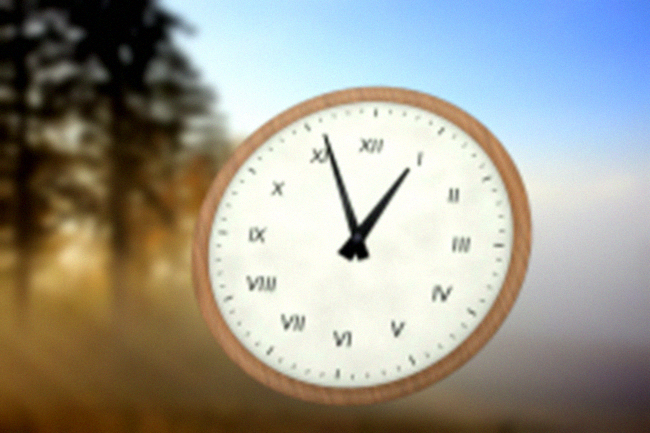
12:56
